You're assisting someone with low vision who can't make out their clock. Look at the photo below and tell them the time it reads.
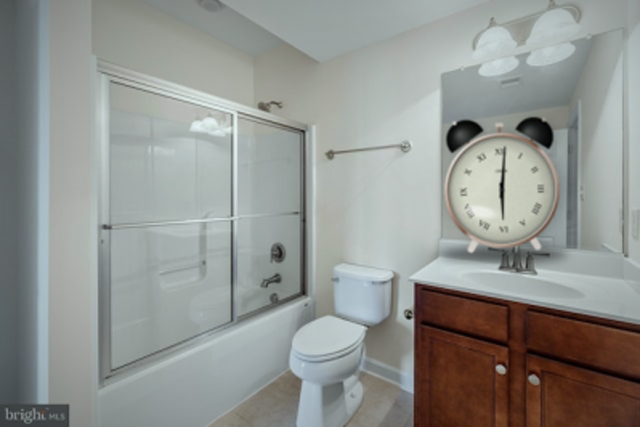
6:01
